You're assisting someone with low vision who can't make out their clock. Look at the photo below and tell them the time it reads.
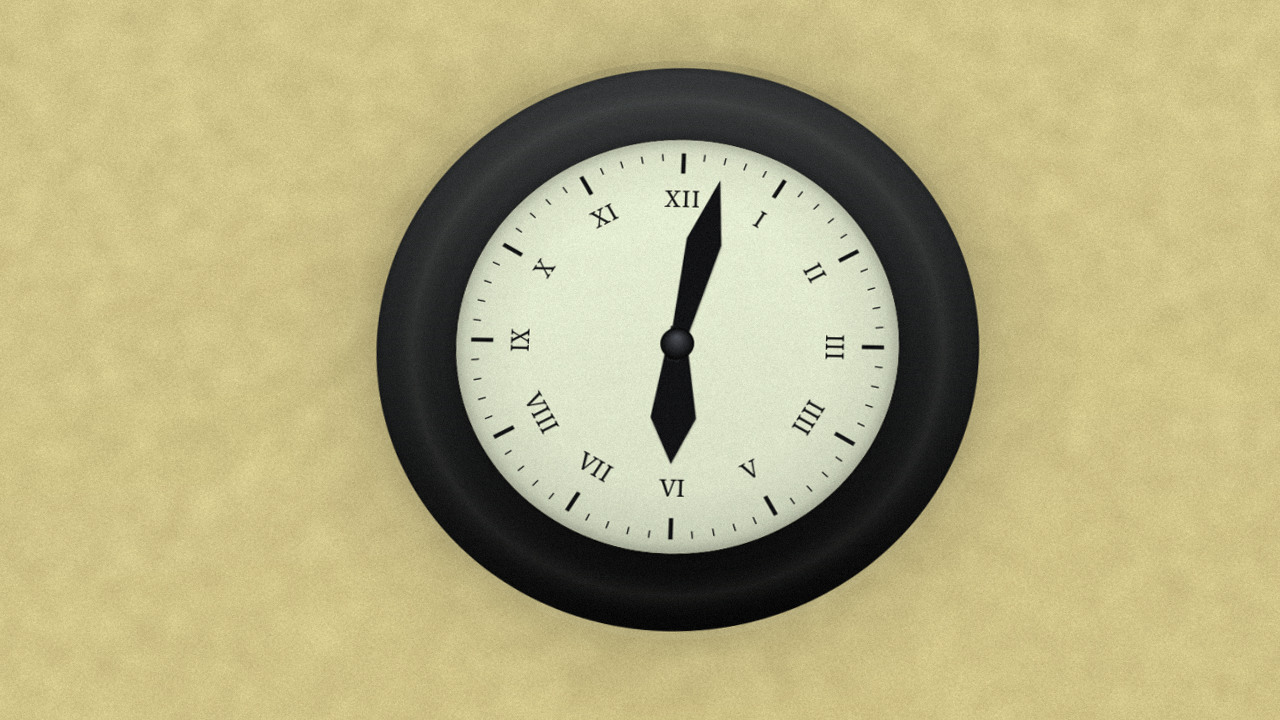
6:02
